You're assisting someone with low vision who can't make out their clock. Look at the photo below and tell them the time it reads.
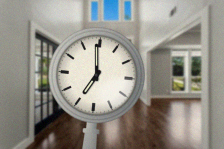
6:59
